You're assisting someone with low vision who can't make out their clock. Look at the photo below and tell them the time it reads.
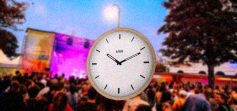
10:11
